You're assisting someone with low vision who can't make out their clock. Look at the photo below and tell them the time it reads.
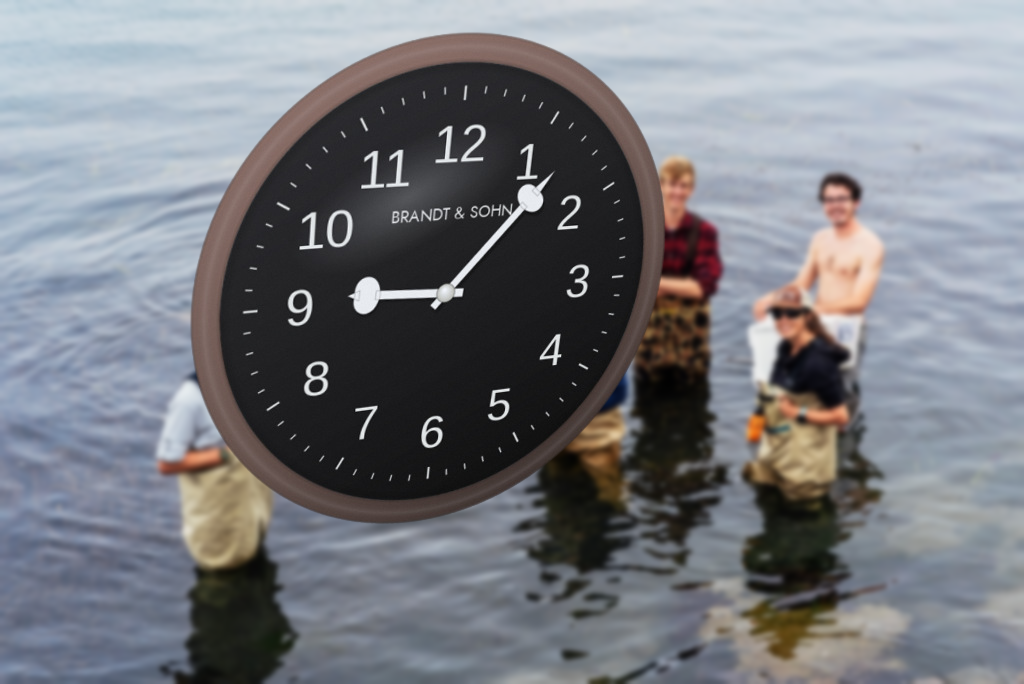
9:07
